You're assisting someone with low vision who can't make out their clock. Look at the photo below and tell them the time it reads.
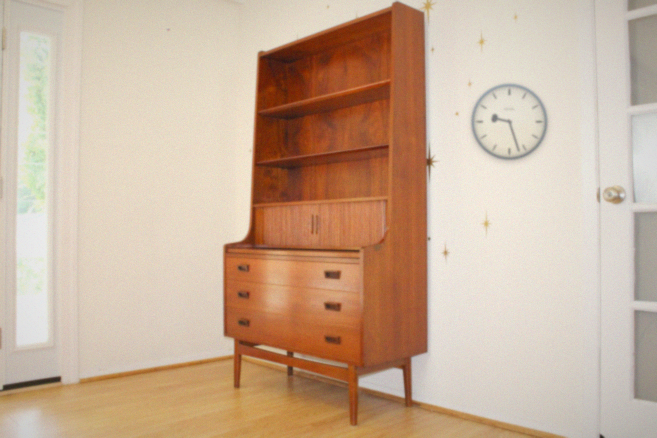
9:27
